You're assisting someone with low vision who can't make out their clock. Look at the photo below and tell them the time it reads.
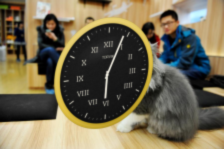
6:04
